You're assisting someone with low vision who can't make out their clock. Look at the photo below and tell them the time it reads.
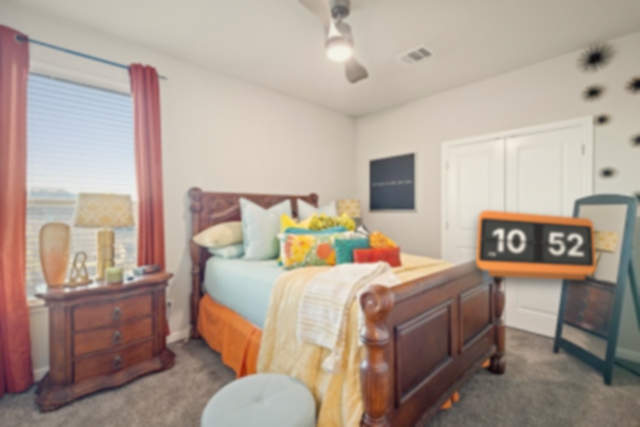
10:52
